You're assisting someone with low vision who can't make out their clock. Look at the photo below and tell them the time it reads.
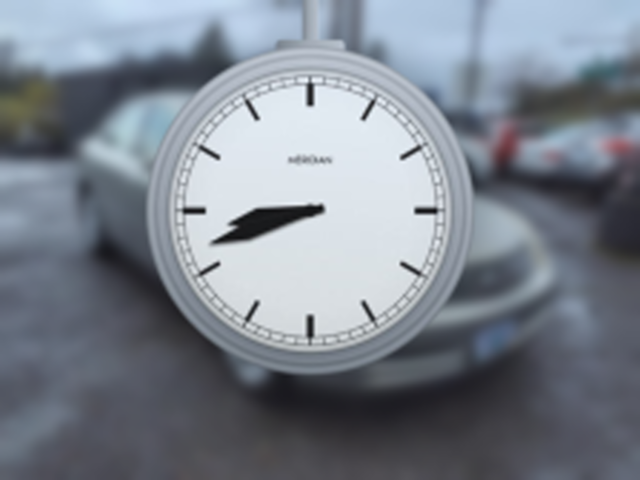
8:42
